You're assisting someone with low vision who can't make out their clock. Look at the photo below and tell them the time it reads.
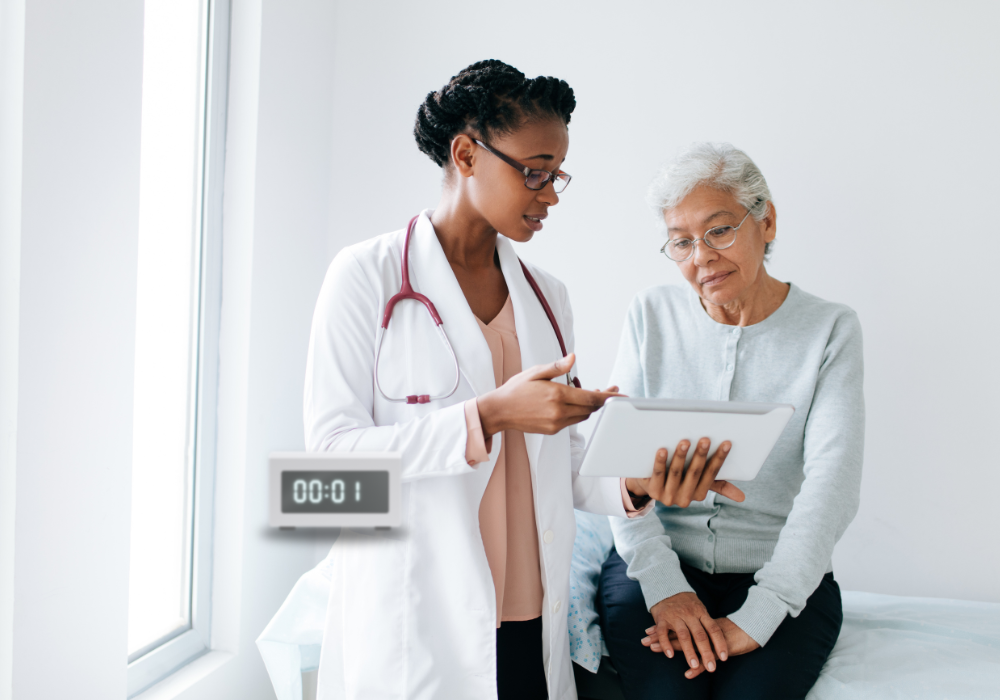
0:01
